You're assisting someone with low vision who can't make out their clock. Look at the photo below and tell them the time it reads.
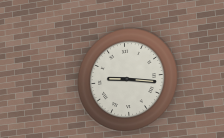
9:17
